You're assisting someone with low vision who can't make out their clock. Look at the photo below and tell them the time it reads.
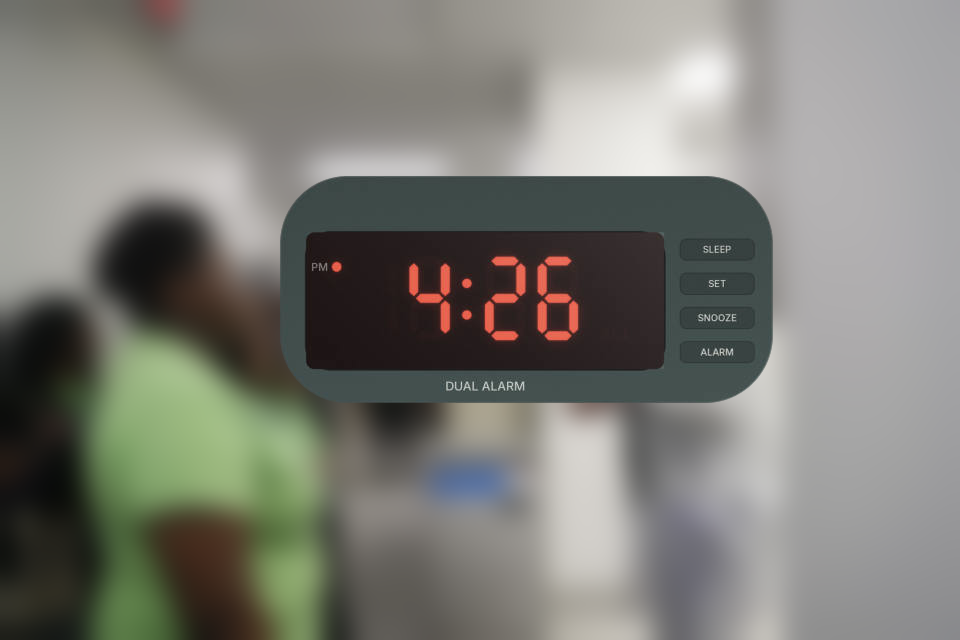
4:26
